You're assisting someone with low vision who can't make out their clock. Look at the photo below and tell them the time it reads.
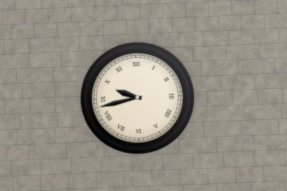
9:43
